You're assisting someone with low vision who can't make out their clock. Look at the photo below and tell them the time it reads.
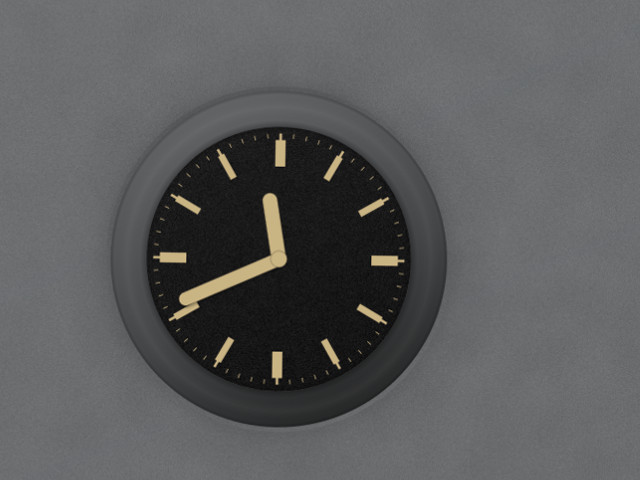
11:41
